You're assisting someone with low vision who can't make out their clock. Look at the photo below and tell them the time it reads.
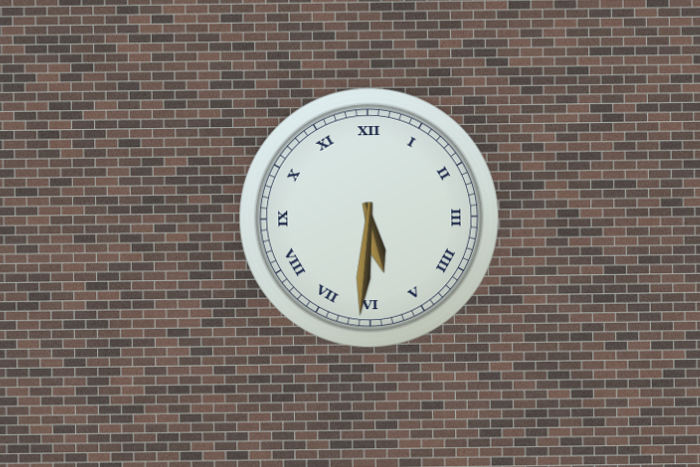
5:31
